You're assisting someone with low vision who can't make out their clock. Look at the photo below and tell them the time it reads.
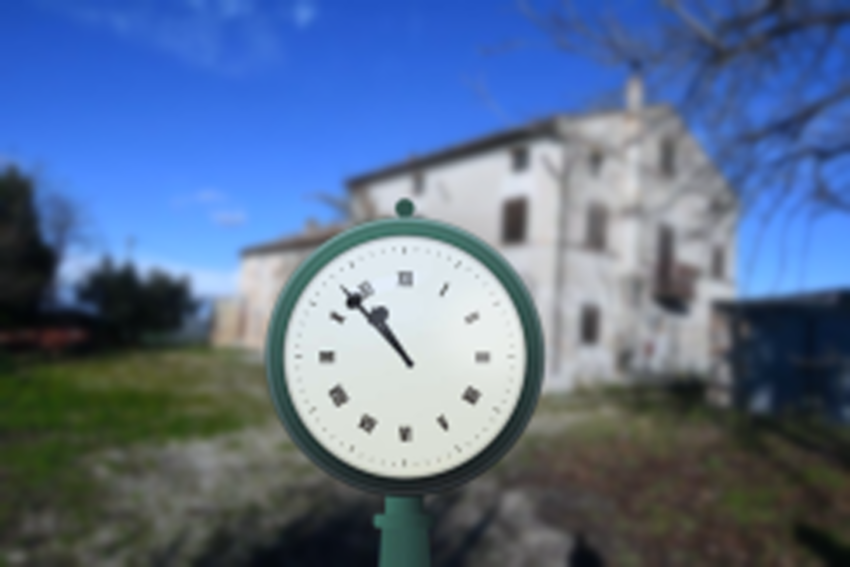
10:53
